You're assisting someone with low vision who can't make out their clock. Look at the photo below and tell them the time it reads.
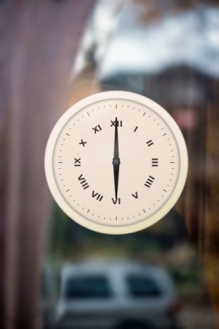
6:00
